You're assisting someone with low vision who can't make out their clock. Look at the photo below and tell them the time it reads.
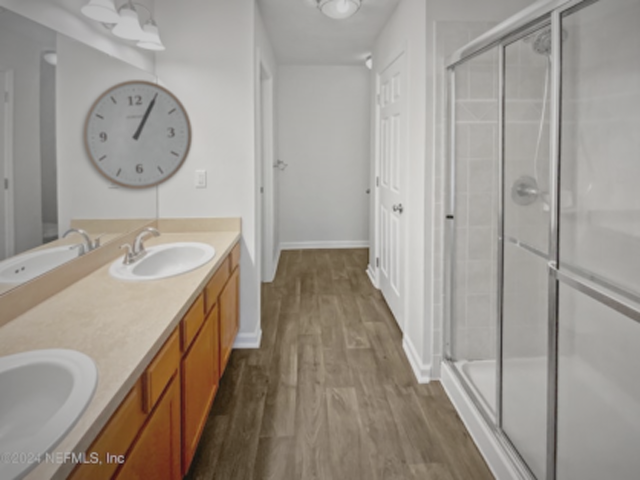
1:05
